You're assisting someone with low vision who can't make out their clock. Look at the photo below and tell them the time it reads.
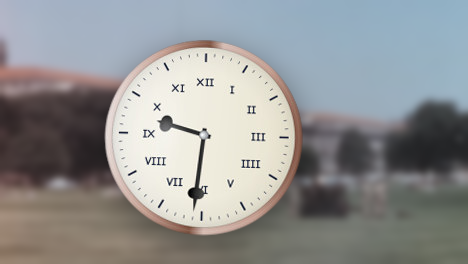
9:31
